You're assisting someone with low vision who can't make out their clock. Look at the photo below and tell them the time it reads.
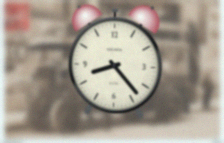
8:23
